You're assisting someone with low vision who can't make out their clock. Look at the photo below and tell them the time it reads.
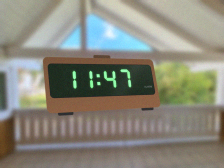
11:47
